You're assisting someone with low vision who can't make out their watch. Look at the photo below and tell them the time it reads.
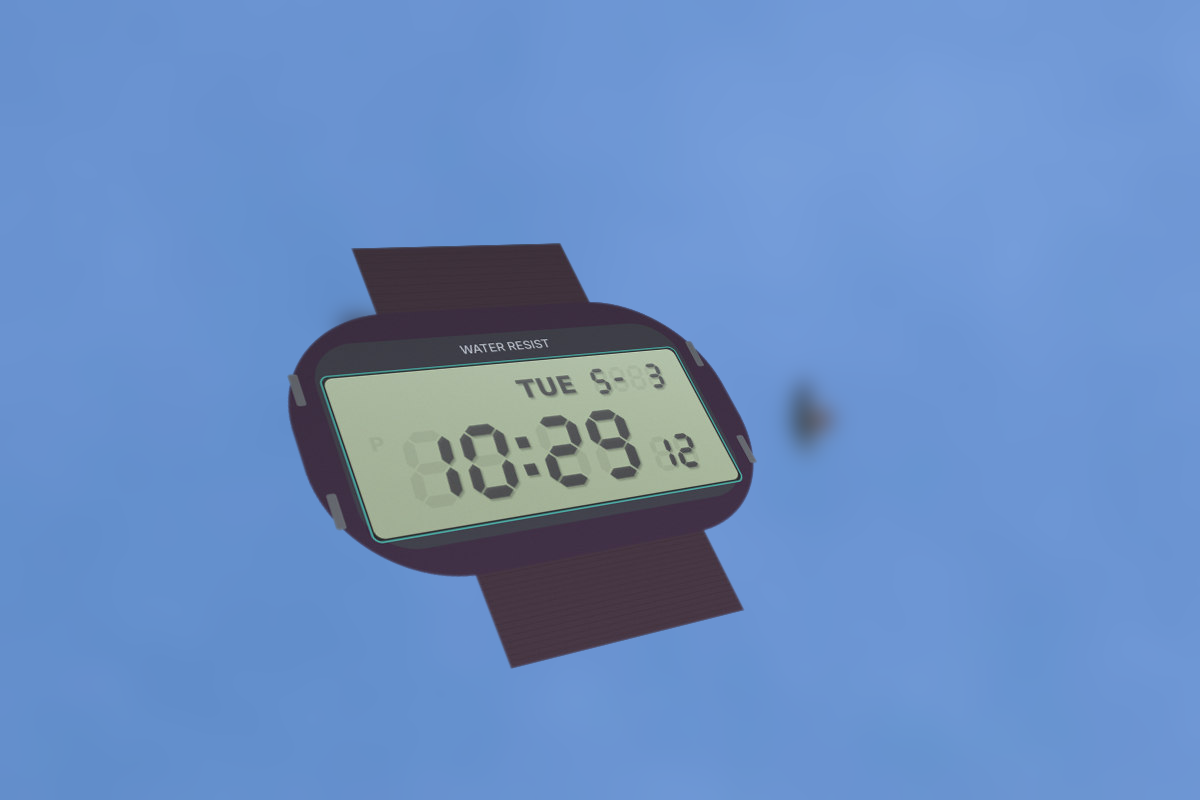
10:29:12
